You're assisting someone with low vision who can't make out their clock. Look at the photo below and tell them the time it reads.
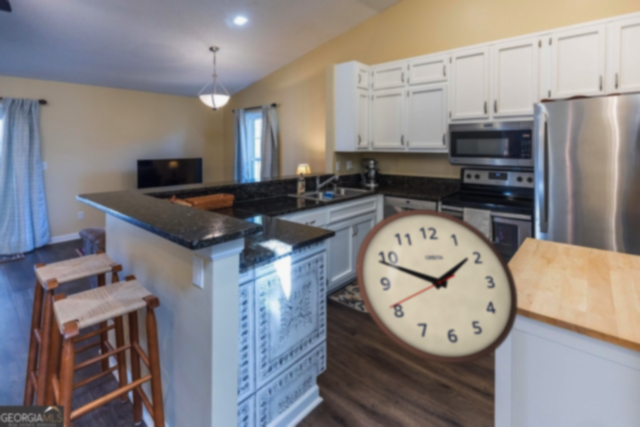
1:48:41
